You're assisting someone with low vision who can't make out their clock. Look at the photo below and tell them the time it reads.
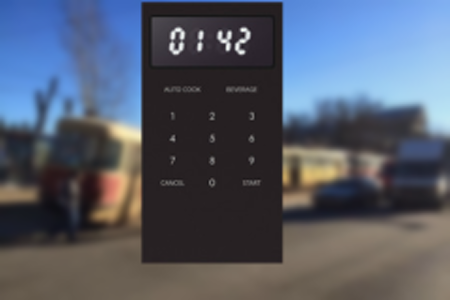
1:42
